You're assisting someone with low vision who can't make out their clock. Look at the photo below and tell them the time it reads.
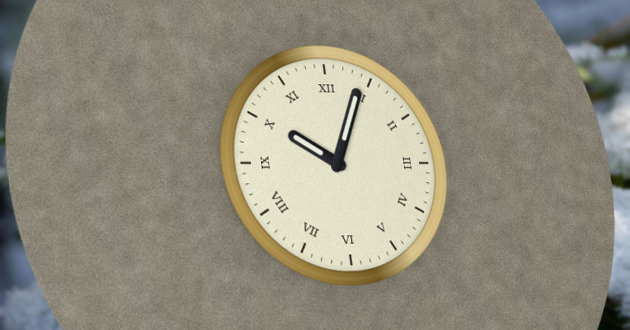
10:04
